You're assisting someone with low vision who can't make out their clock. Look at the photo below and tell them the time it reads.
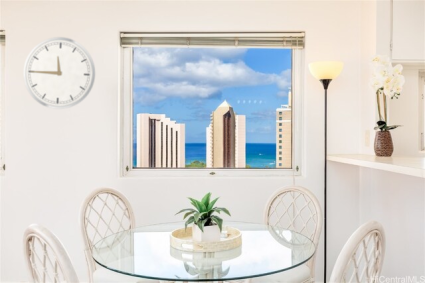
11:45
